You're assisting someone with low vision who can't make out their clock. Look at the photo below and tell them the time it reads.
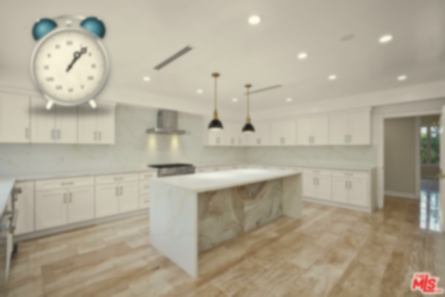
1:07
